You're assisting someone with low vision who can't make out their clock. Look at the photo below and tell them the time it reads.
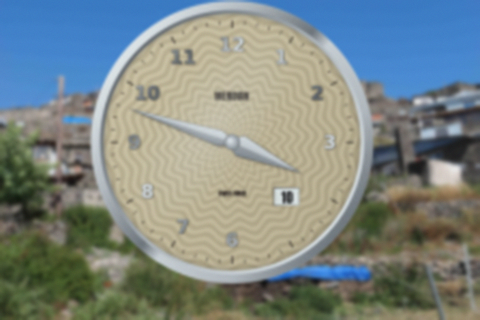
3:48
